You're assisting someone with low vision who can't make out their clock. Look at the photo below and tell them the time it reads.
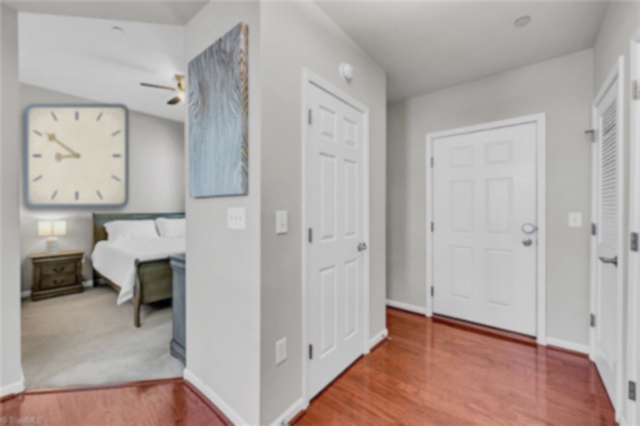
8:51
